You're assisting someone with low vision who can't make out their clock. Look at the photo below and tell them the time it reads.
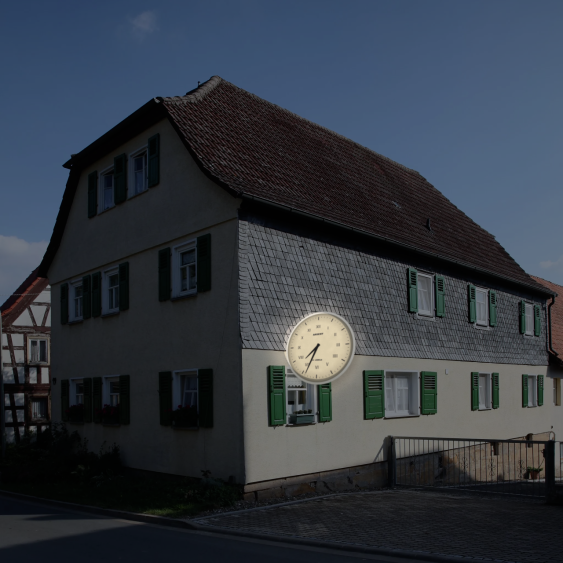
7:34
